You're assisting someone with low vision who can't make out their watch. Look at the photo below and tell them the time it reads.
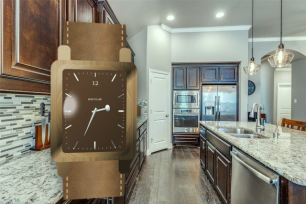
2:34
